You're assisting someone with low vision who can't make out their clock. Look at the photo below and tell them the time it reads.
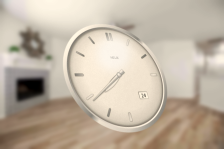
7:39
